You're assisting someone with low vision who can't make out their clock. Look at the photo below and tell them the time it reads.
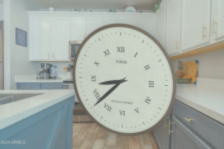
8:38
